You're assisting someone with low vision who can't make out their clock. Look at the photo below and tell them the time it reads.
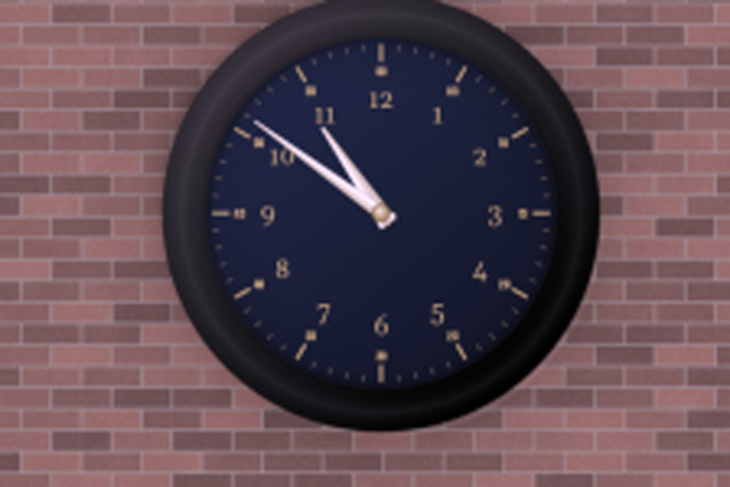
10:51
